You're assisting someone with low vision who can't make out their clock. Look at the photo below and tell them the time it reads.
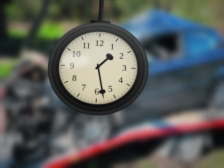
1:28
